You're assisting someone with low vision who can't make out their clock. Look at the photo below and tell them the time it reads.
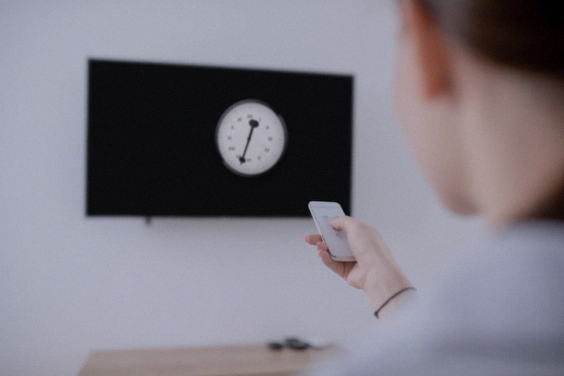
12:33
